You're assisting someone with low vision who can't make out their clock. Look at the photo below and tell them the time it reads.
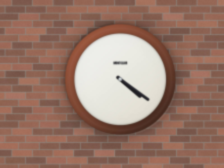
4:21
